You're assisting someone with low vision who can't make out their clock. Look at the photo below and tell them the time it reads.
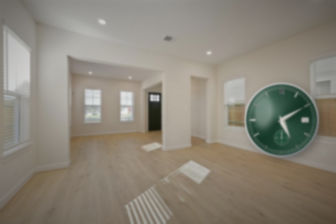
5:10
